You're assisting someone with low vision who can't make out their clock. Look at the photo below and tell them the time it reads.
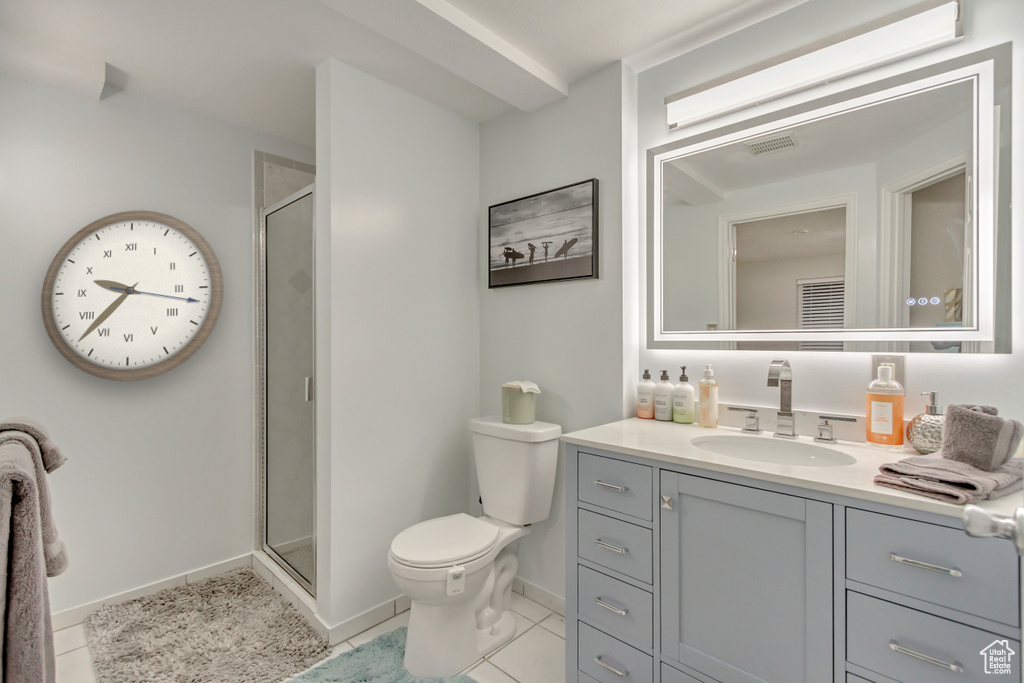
9:37:17
